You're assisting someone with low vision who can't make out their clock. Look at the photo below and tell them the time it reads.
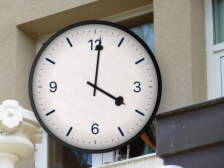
4:01
